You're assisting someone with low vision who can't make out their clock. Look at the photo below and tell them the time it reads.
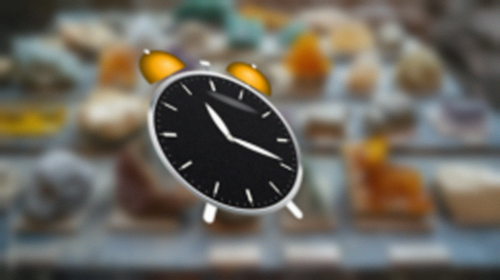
11:19
